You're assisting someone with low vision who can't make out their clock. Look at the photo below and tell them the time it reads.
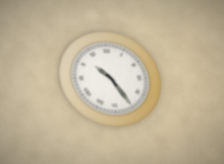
10:25
